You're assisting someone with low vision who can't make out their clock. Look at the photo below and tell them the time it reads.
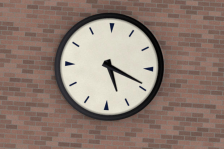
5:19
